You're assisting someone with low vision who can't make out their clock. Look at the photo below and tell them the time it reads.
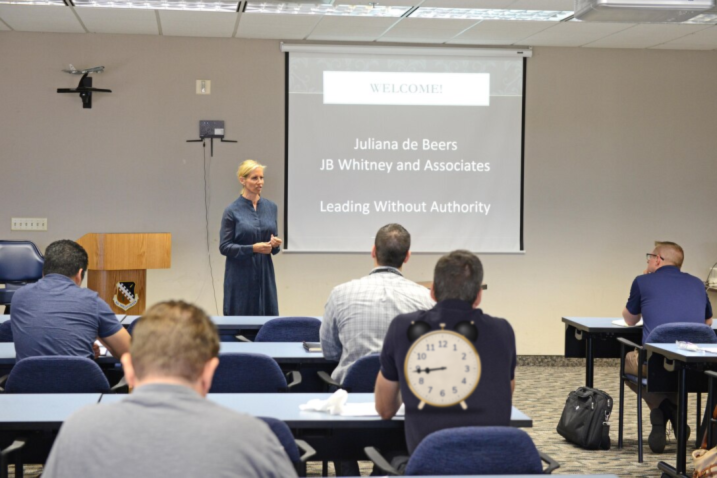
8:44
